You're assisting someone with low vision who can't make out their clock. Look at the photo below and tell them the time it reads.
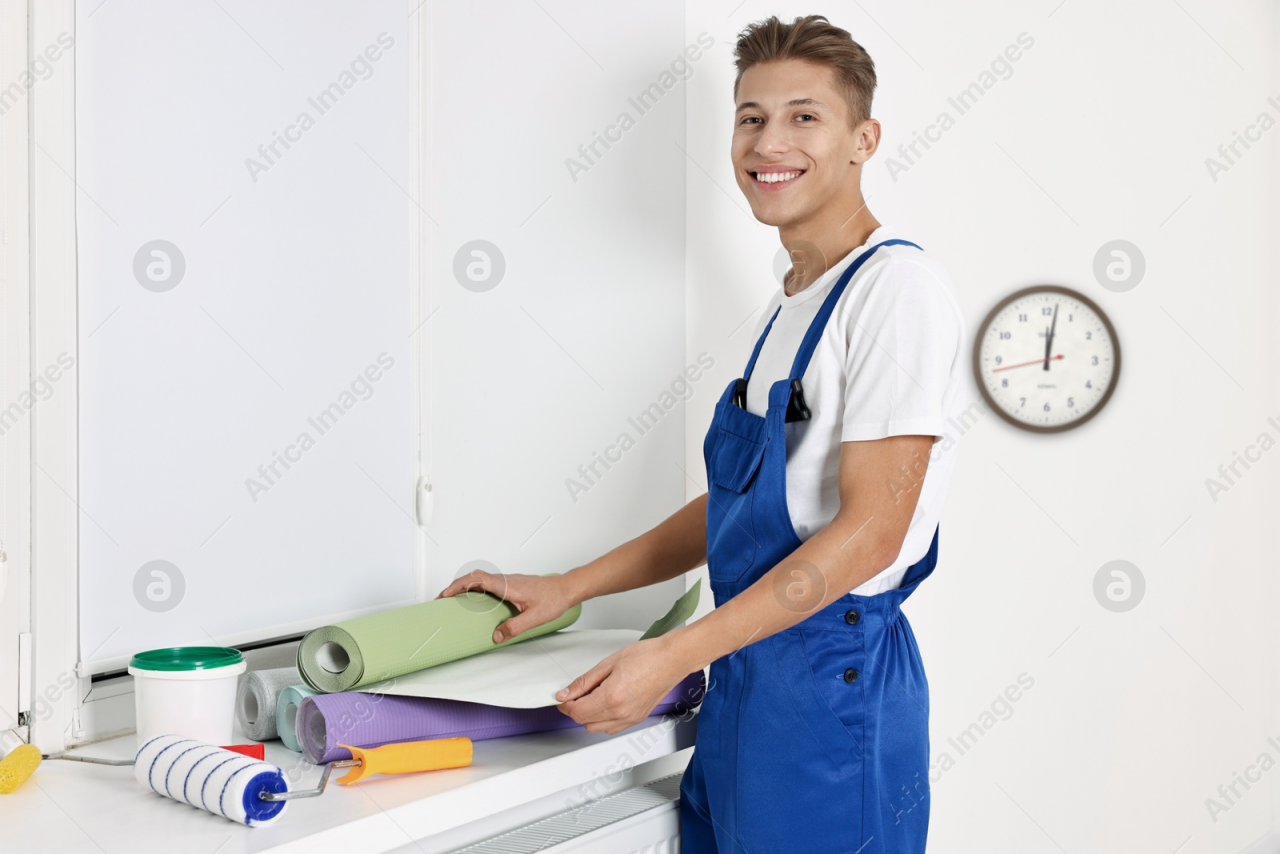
12:01:43
